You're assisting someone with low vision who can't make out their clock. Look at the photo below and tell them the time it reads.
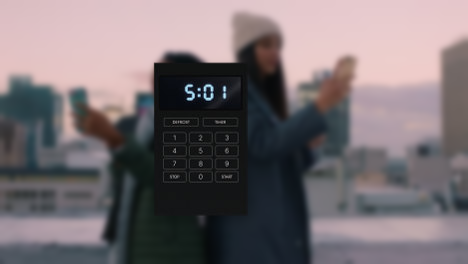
5:01
